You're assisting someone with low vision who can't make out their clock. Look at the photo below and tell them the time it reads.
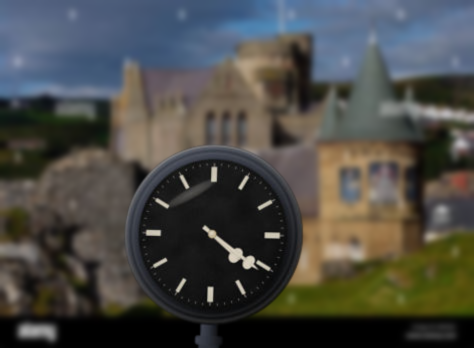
4:21
